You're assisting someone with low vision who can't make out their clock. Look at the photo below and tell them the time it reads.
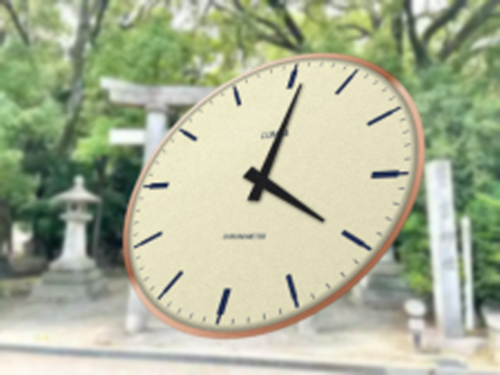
4:01
